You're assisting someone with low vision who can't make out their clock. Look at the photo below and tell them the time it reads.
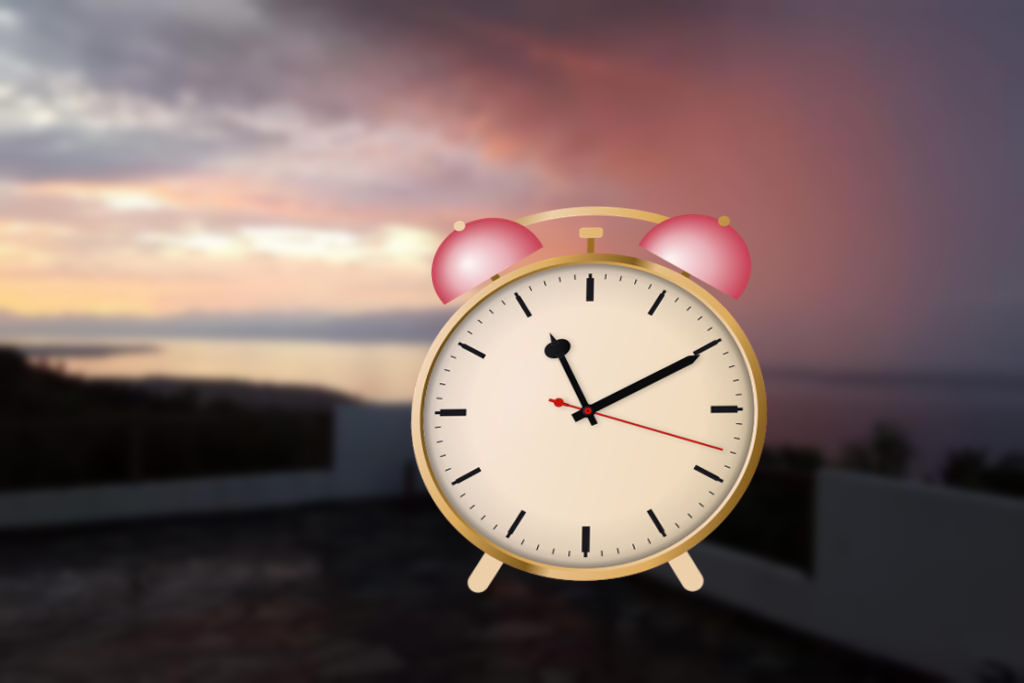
11:10:18
